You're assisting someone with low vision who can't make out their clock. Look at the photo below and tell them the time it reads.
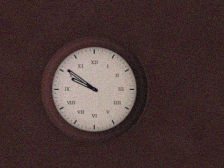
9:51
